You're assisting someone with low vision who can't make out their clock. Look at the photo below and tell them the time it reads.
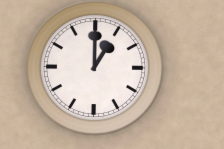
1:00
